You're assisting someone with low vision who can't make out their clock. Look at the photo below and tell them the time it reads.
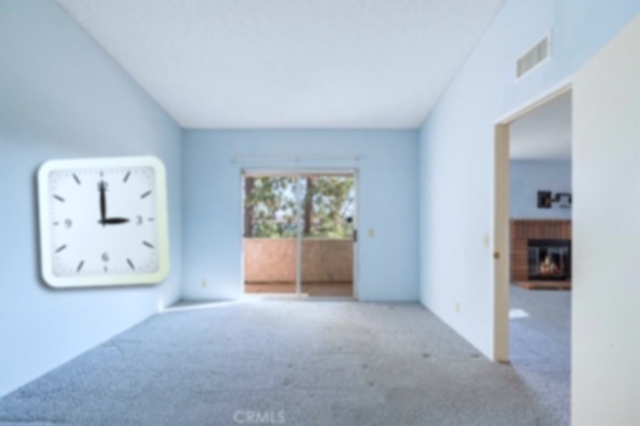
3:00
